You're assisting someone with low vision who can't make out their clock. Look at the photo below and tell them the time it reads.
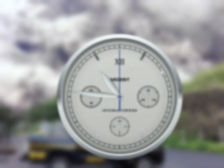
10:46
